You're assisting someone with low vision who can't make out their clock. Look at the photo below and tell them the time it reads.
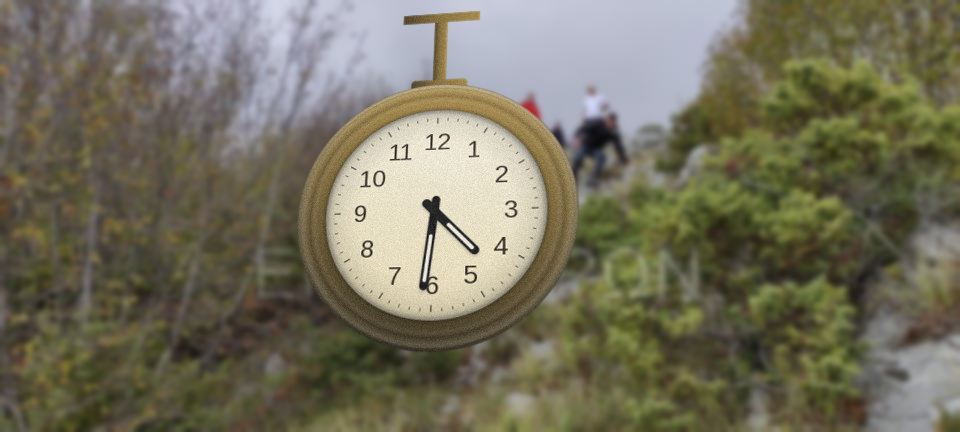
4:31
